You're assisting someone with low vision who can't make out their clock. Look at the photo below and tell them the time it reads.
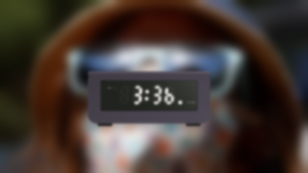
3:36
